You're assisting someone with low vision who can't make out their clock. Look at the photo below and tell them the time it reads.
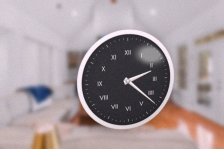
2:22
